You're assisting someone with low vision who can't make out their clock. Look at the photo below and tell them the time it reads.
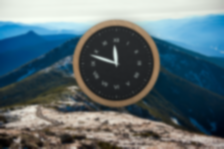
11:48
